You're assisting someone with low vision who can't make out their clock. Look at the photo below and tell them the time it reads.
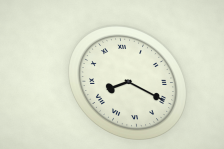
8:20
